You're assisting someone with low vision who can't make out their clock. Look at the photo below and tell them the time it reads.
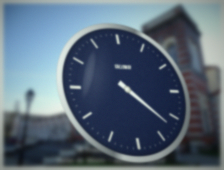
4:22
